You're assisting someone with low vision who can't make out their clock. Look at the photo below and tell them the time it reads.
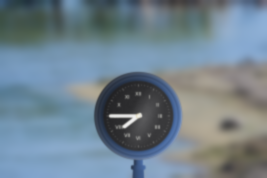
7:45
